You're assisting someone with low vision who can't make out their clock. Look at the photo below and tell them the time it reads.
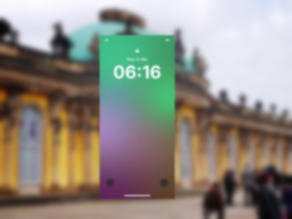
6:16
